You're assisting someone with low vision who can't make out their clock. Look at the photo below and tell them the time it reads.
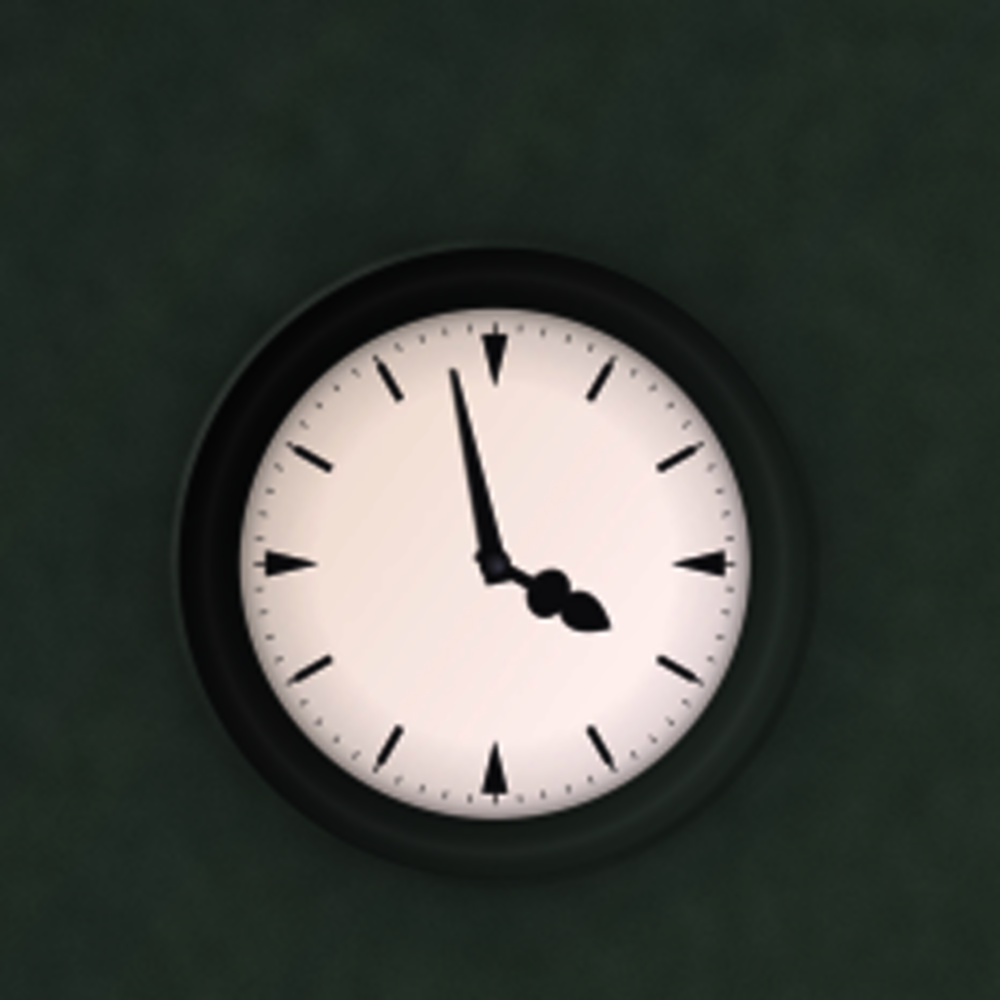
3:58
